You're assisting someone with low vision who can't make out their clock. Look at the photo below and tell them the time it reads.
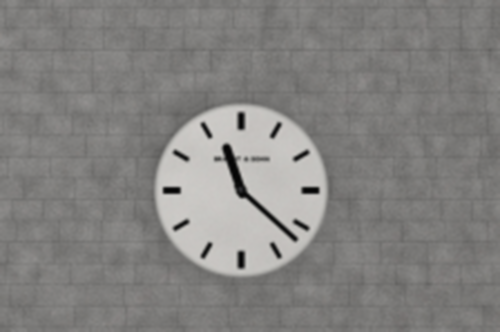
11:22
